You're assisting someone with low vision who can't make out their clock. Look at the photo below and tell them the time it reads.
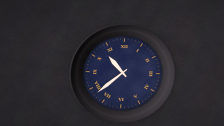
10:38
